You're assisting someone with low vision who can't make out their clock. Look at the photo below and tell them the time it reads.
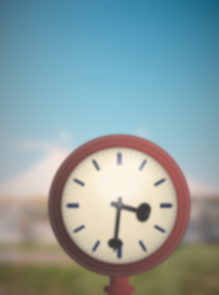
3:31
